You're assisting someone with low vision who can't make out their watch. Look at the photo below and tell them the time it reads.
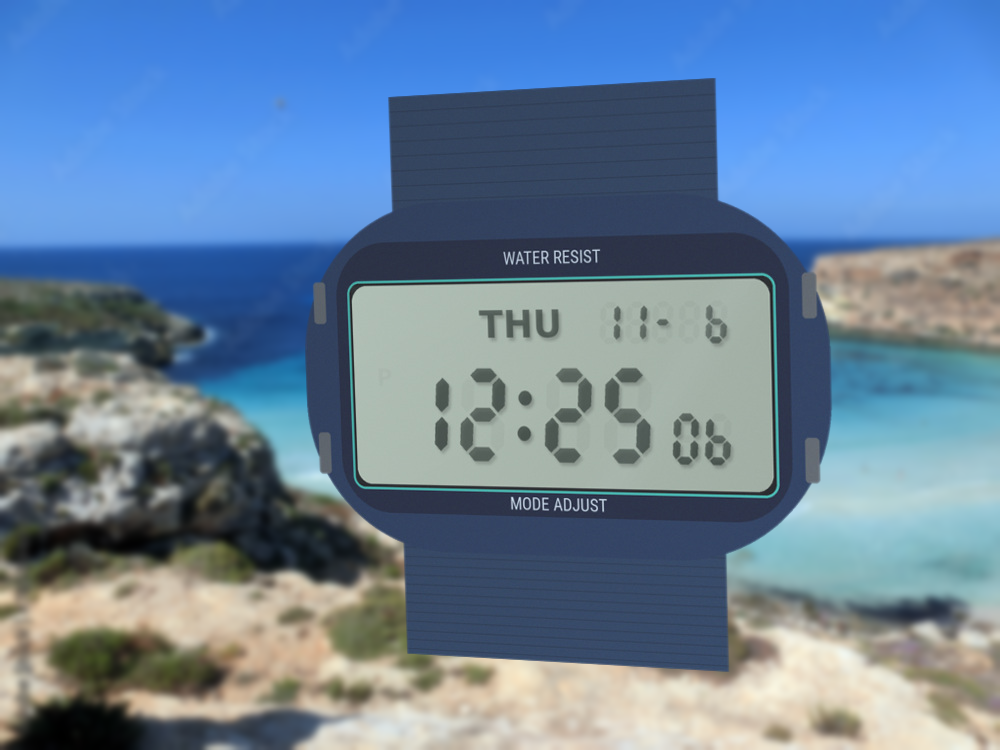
12:25:06
